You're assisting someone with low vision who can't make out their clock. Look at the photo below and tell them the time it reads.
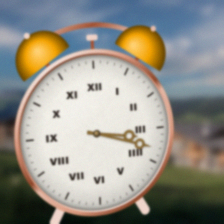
3:18
